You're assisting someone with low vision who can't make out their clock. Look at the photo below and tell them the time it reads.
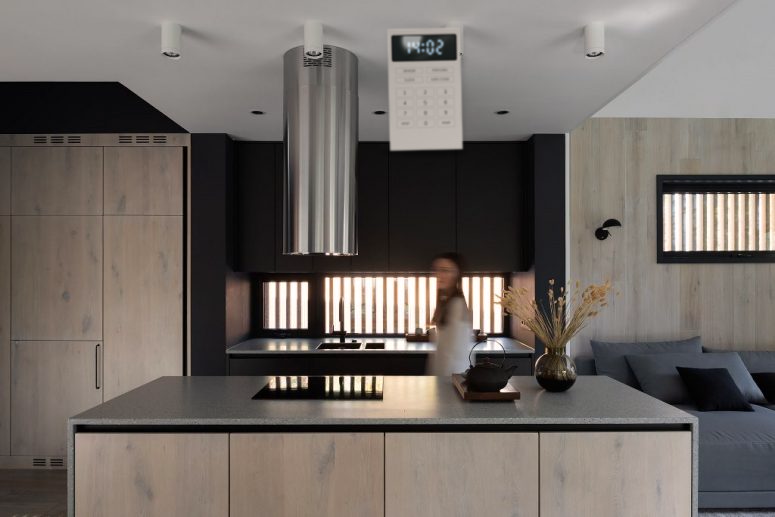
14:02
